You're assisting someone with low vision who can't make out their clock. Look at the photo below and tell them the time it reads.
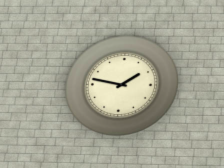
1:47
